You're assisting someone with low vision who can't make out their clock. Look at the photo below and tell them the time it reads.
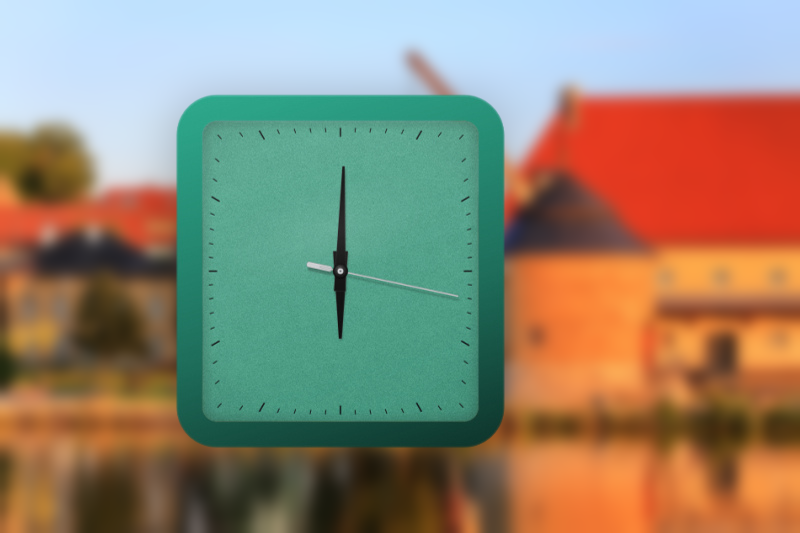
6:00:17
